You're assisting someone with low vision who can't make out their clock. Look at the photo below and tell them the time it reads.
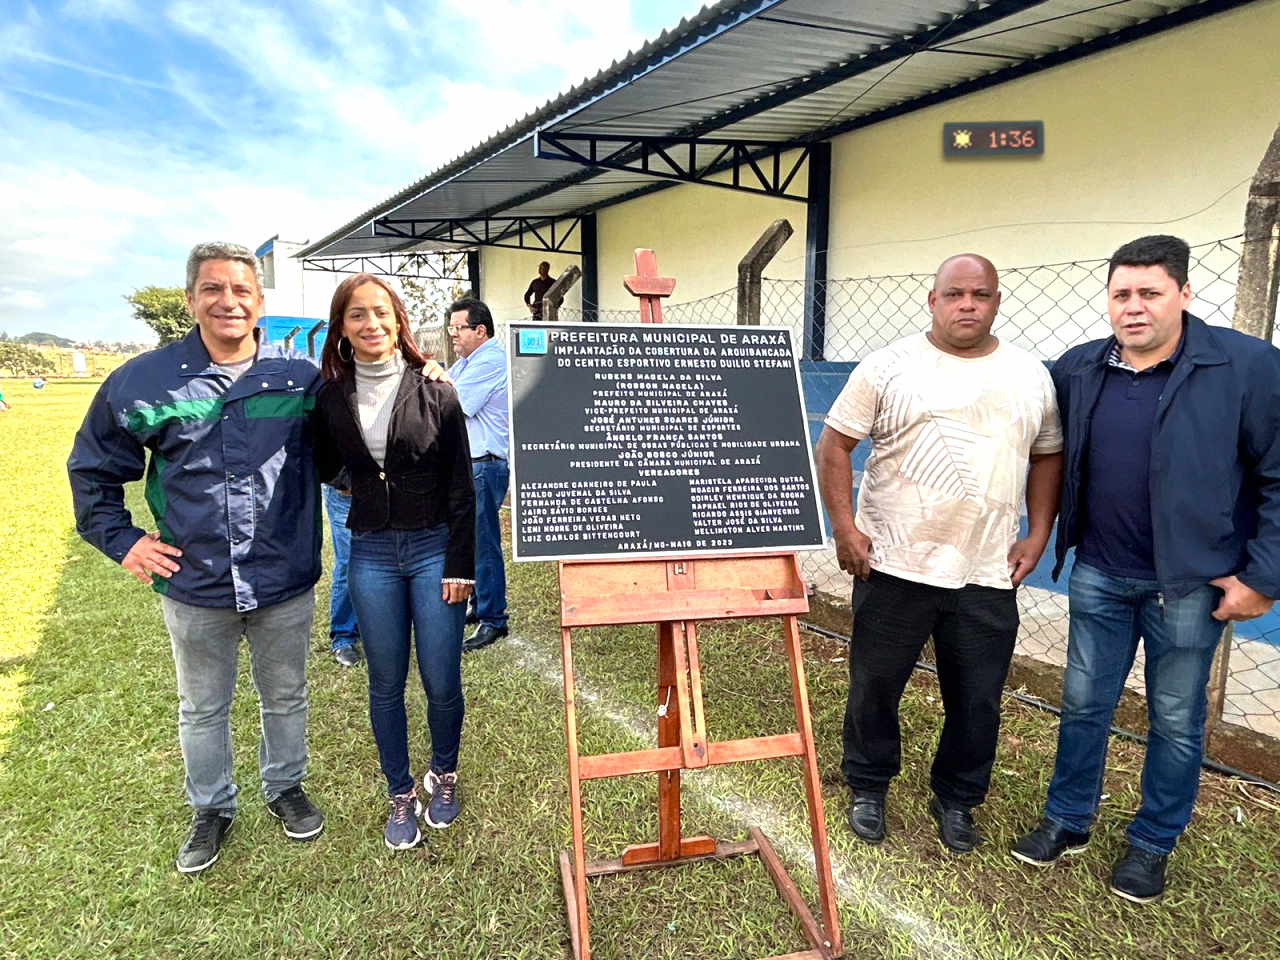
1:36
